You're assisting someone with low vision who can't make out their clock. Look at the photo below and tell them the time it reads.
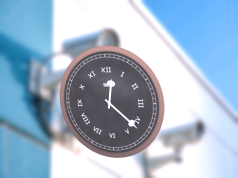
12:22
